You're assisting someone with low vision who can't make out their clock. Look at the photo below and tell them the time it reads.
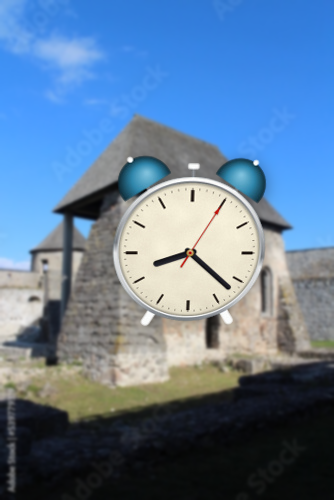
8:22:05
